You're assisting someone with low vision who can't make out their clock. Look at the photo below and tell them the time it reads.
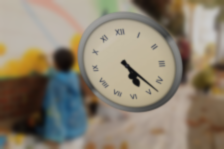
5:23
